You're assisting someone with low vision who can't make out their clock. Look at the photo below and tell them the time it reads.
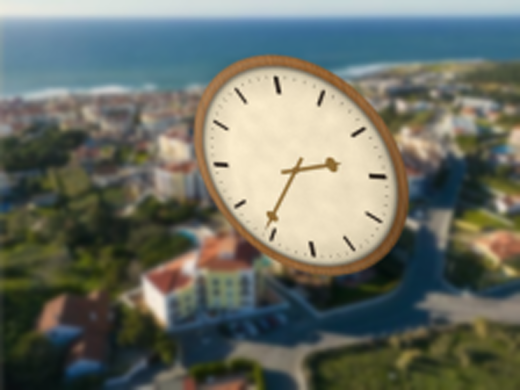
2:36
